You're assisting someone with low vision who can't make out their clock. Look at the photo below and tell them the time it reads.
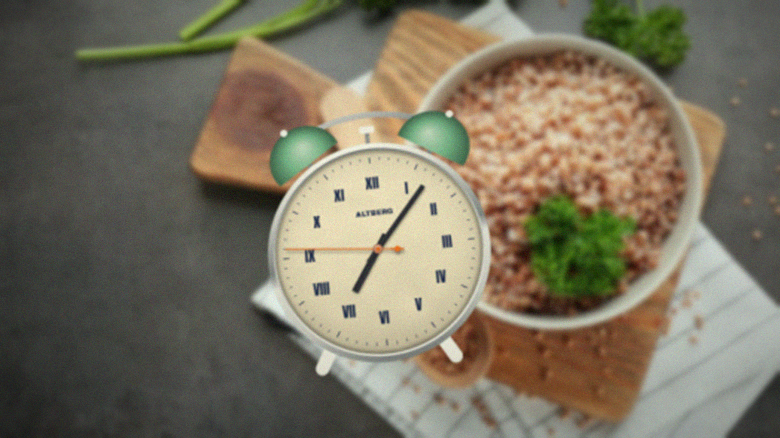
7:06:46
